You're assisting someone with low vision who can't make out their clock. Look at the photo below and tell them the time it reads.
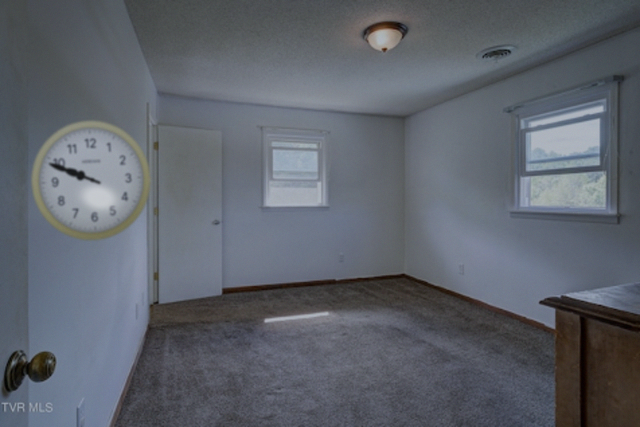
9:49
